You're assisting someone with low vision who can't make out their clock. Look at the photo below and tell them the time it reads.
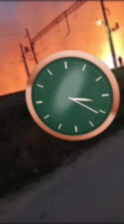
3:21
